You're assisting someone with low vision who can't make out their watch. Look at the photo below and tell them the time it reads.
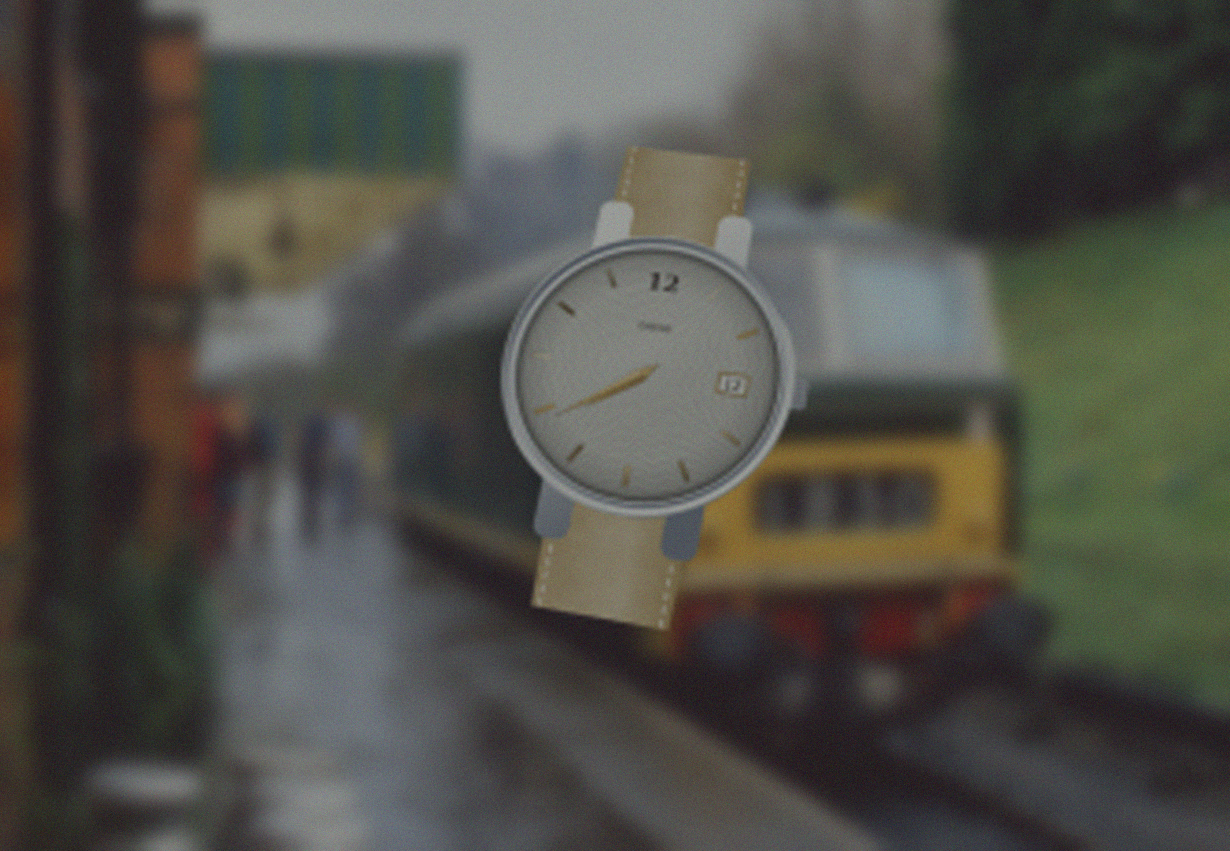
7:39
